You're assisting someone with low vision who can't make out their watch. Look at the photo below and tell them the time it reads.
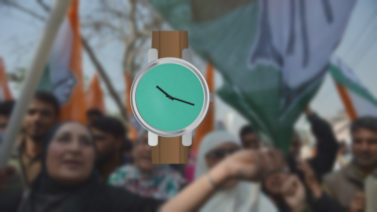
10:18
